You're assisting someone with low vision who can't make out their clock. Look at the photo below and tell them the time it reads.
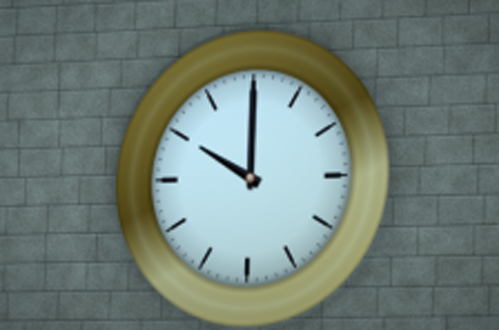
10:00
